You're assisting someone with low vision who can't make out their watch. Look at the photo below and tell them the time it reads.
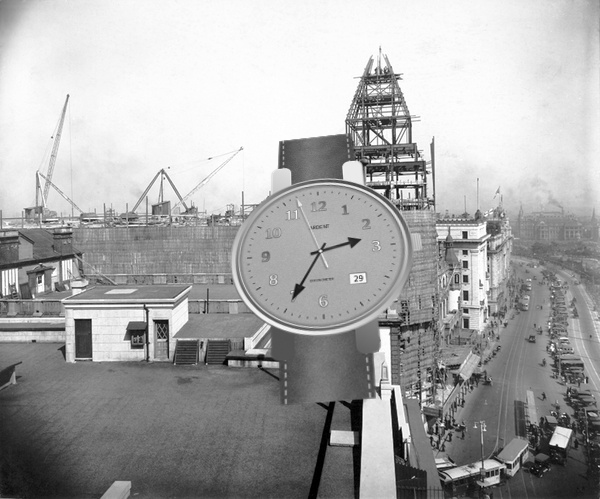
2:34:57
